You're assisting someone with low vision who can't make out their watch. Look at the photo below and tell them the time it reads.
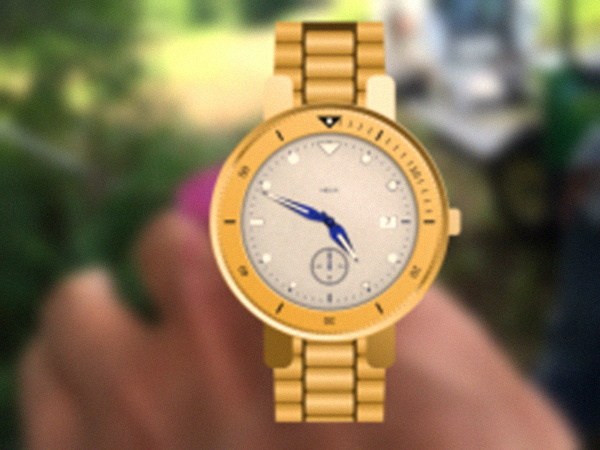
4:49
